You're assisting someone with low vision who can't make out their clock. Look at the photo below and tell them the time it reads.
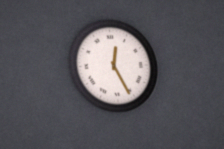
12:26
